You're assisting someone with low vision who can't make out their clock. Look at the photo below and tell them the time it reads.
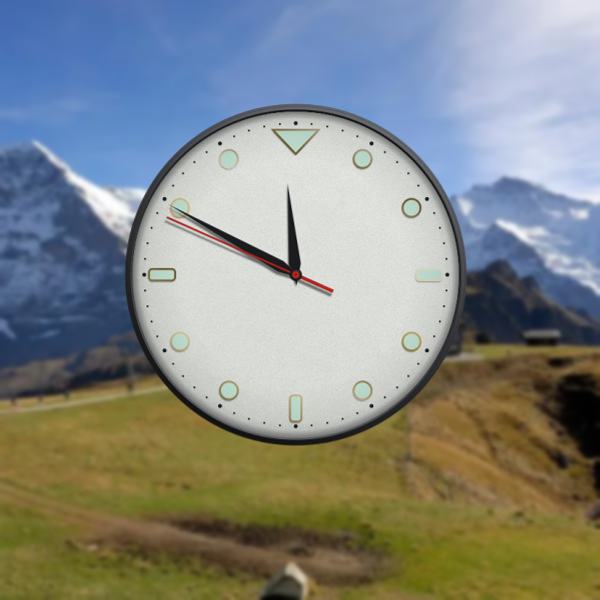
11:49:49
